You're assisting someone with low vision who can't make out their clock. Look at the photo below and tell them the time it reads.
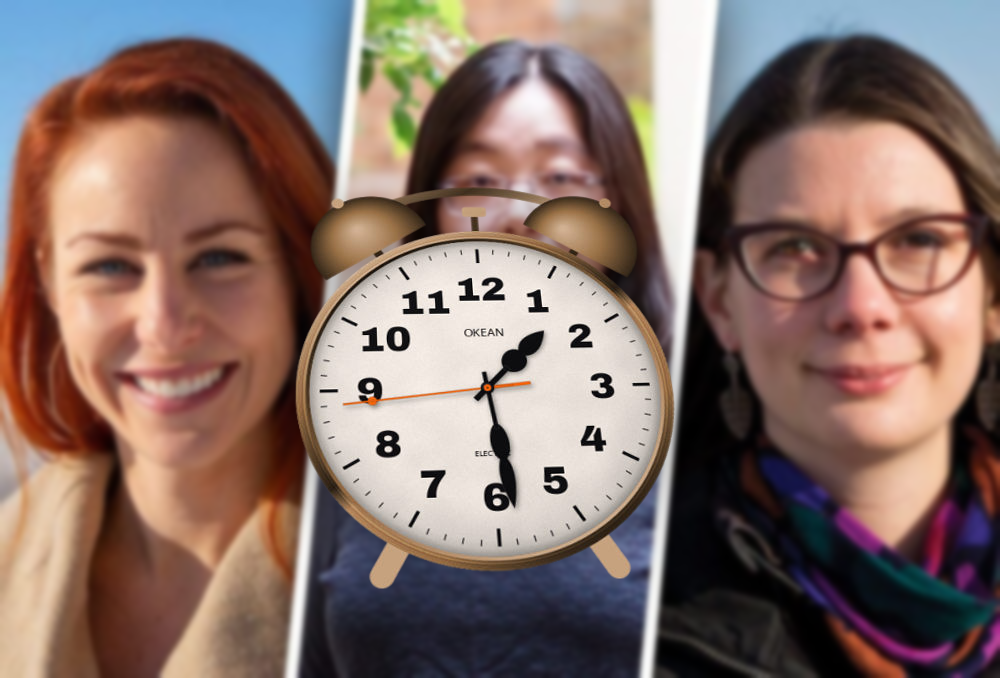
1:28:44
